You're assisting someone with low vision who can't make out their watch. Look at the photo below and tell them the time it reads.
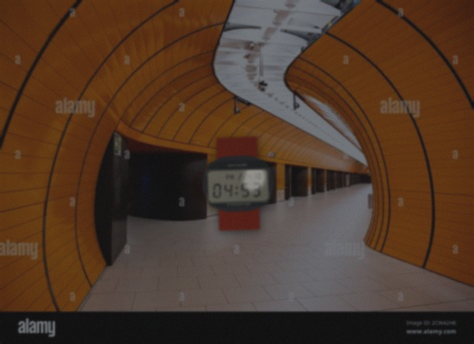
4:53
